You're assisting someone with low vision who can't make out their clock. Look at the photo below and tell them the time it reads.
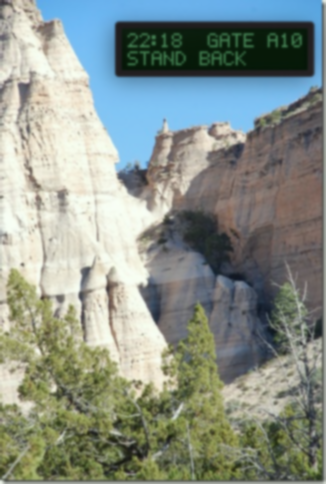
22:18
